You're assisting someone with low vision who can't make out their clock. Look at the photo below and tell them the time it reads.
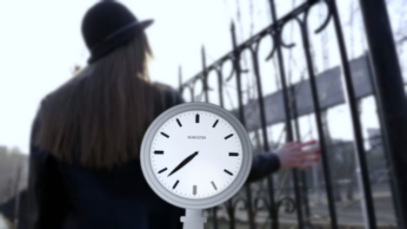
7:38
